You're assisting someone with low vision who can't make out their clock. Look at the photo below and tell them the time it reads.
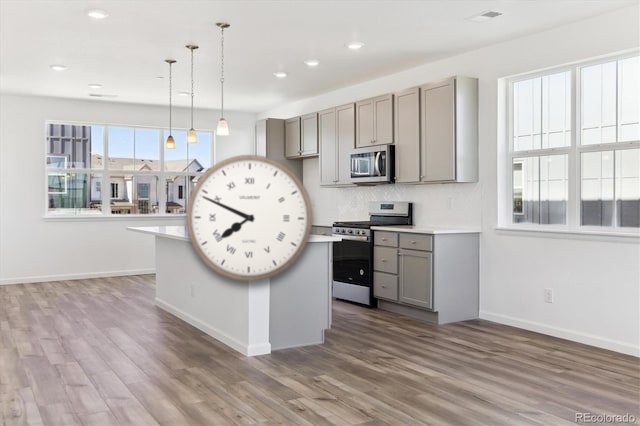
7:49
